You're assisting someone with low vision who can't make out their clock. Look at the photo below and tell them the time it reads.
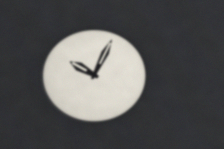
10:04
